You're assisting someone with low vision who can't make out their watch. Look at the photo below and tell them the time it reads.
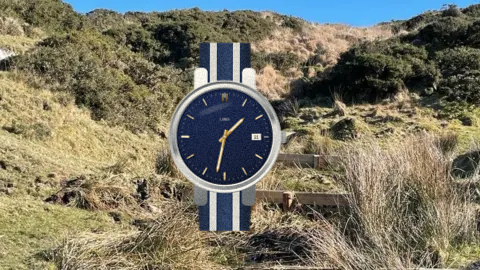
1:32
